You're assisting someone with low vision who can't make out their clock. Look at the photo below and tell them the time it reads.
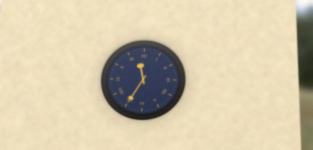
11:35
